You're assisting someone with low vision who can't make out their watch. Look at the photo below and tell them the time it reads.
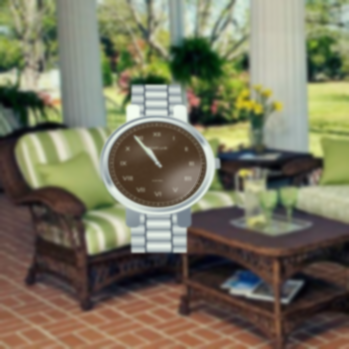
10:54
